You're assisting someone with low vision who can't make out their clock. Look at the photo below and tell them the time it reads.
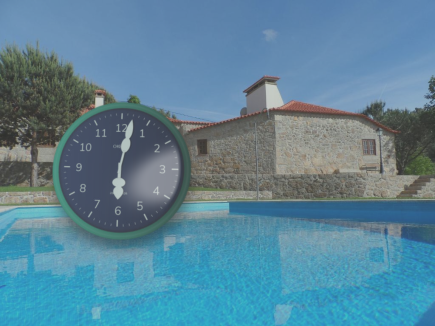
6:02
